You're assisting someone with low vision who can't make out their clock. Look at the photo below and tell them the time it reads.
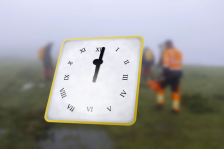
12:01
